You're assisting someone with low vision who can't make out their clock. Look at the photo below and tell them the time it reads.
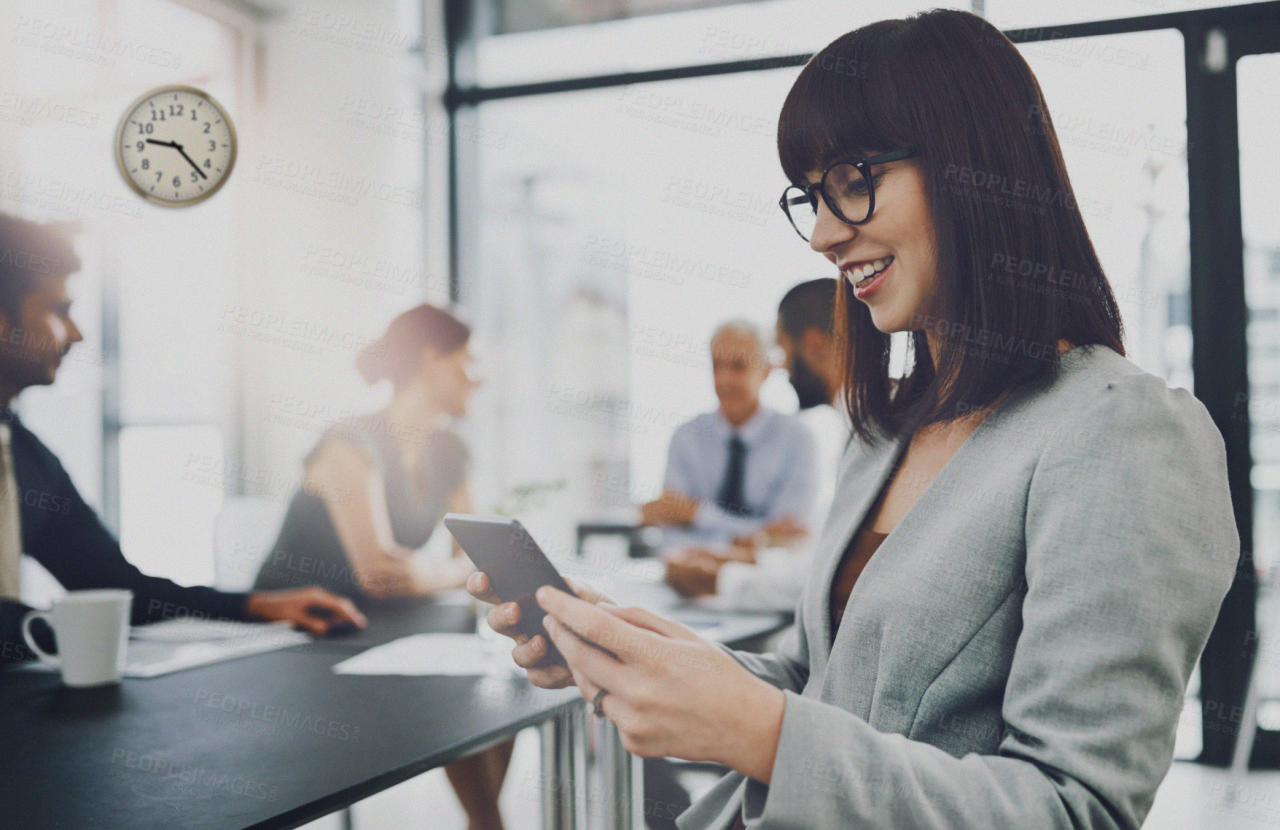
9:23
